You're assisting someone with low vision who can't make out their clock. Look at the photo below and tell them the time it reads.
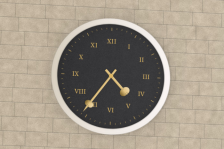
4:36
